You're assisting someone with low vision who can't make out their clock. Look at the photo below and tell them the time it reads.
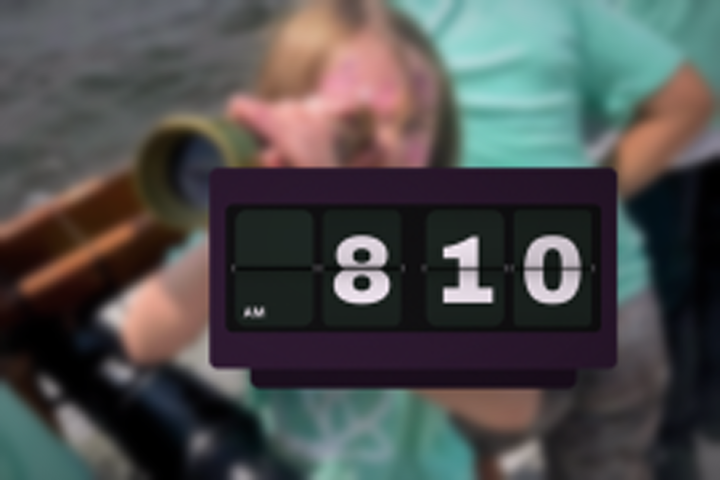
8:10
